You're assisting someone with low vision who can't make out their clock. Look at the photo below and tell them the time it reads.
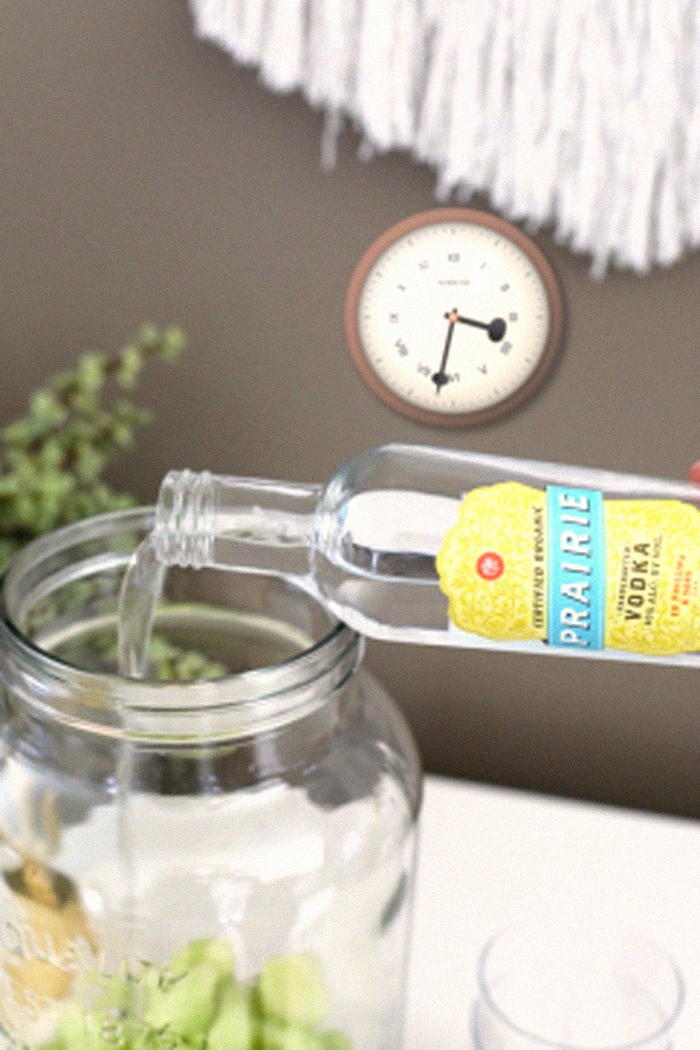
3:32
